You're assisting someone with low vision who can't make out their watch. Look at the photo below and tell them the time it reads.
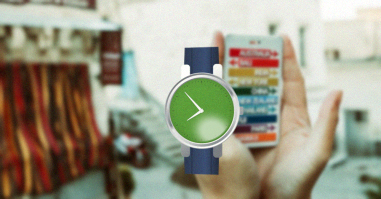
7:53
